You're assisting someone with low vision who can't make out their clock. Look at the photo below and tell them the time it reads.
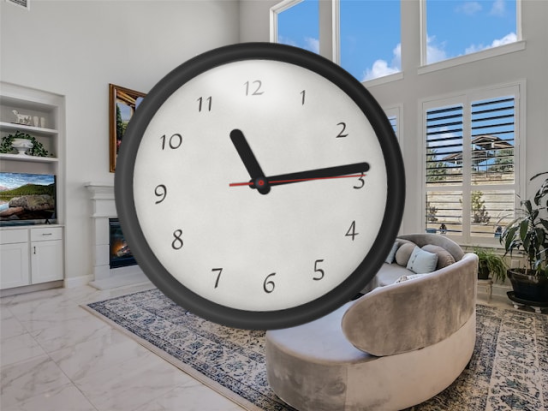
11:14:15
